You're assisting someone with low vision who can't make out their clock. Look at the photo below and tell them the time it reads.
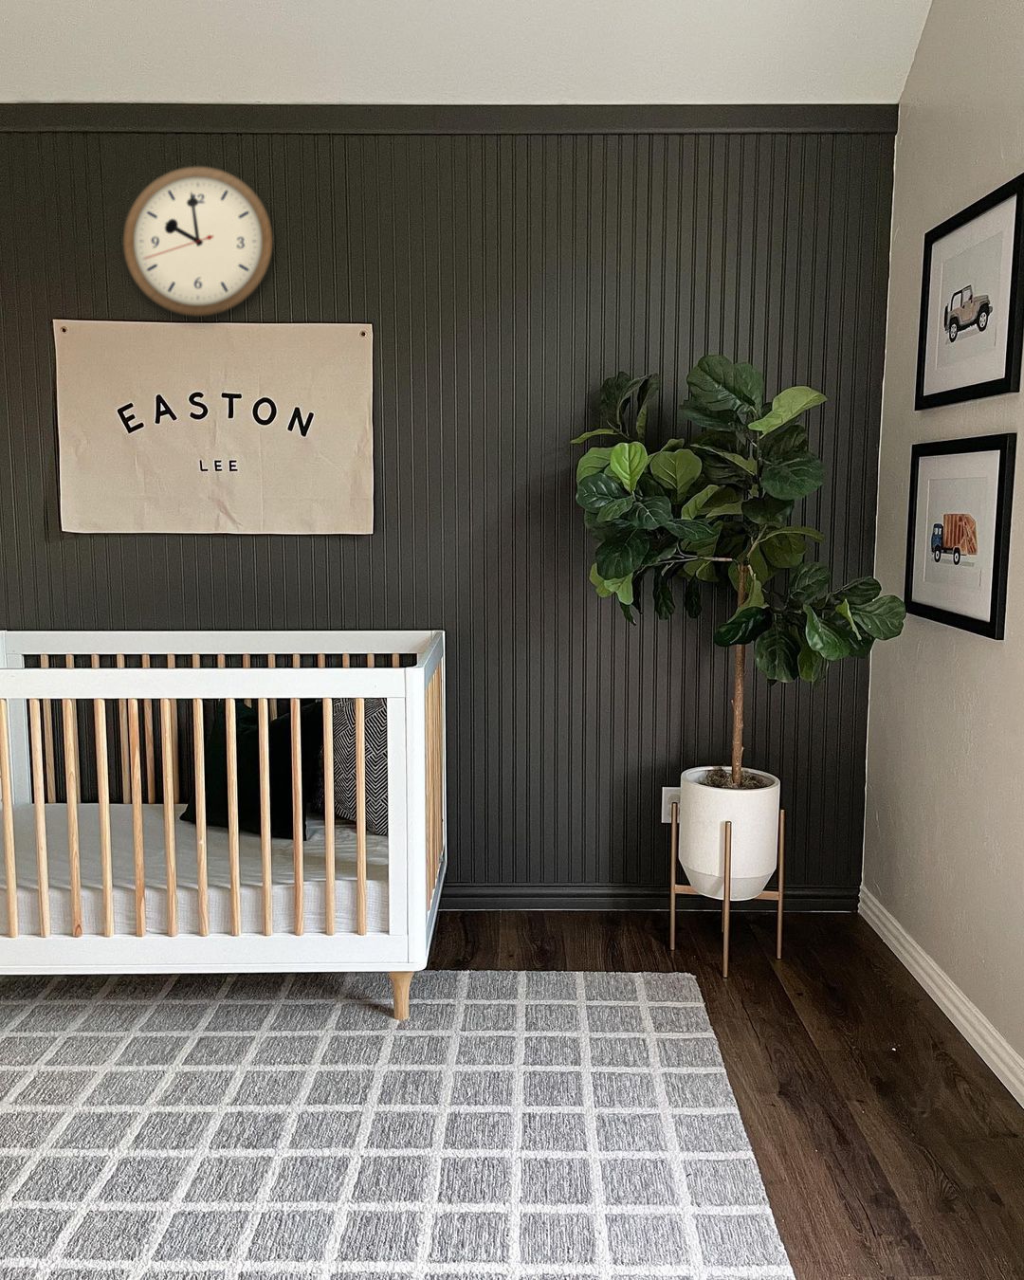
9:58:42
